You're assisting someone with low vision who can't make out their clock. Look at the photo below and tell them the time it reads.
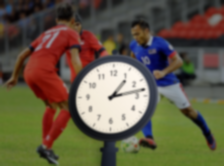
1:13
